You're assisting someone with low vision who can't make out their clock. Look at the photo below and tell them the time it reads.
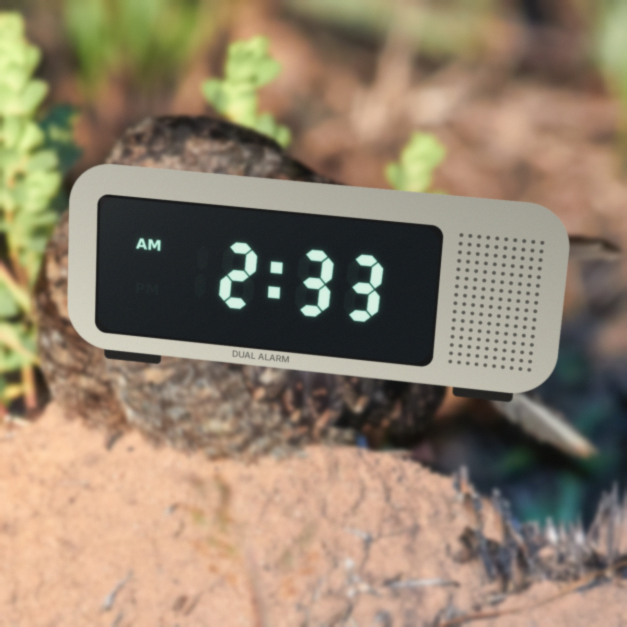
2:33
